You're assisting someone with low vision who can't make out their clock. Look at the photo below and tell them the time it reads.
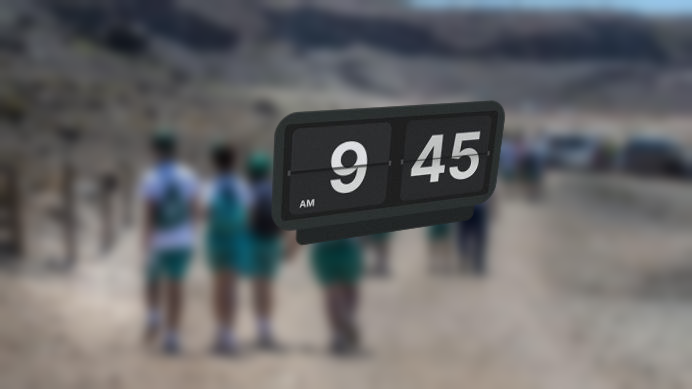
9:45
